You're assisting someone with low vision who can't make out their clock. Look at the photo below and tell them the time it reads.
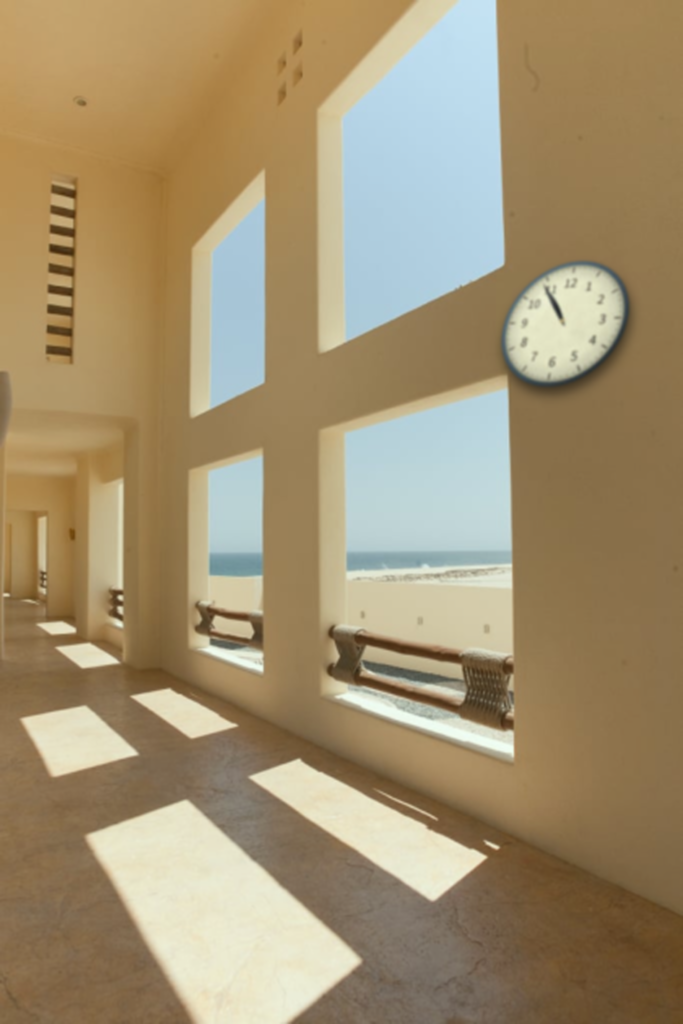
10:54
